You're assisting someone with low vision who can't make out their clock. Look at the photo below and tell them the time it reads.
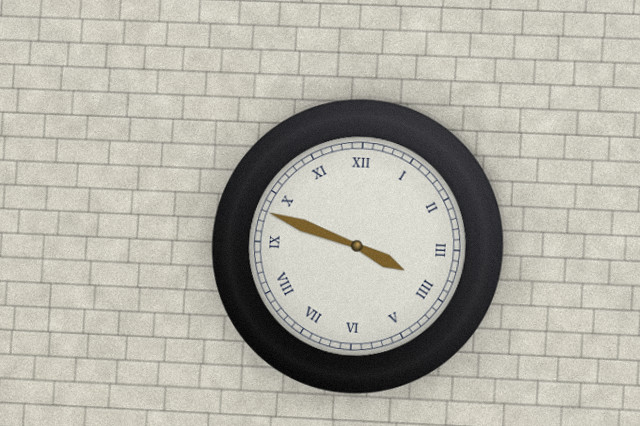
3:48
